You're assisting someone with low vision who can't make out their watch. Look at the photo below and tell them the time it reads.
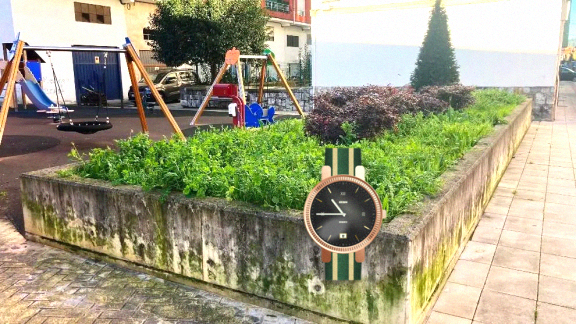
10:45
